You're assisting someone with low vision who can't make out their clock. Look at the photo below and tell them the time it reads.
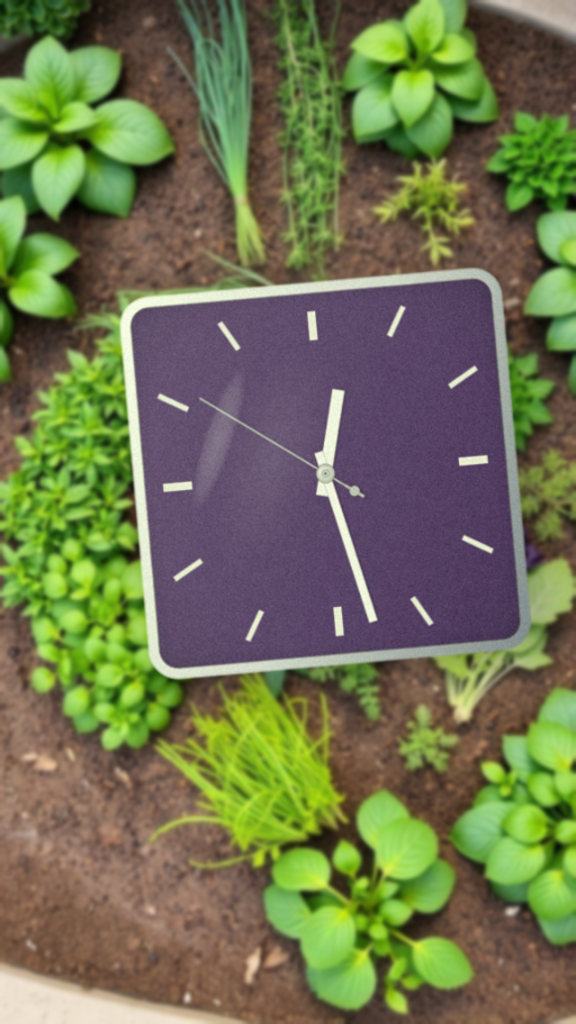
12:27:51
